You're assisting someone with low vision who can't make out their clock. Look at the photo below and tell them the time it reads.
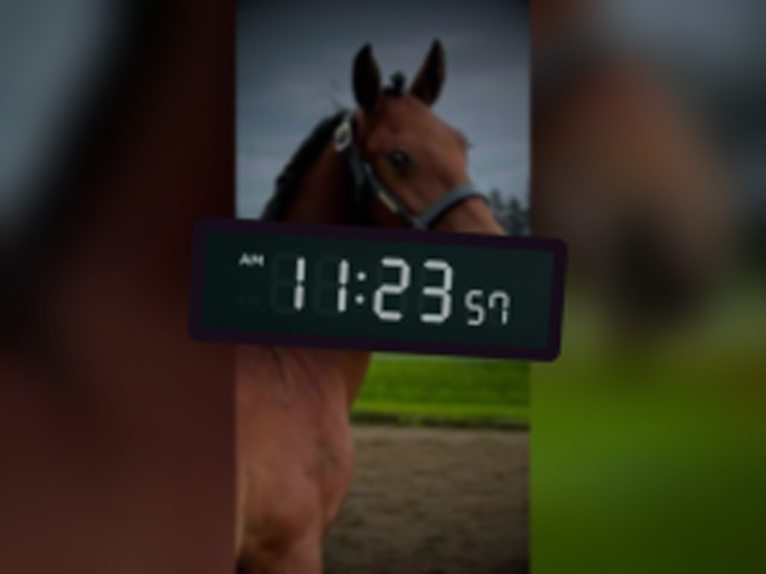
11:23:57
